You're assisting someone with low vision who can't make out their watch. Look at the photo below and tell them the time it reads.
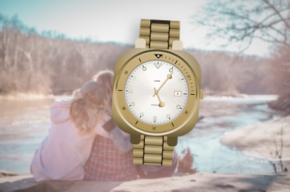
5:06
